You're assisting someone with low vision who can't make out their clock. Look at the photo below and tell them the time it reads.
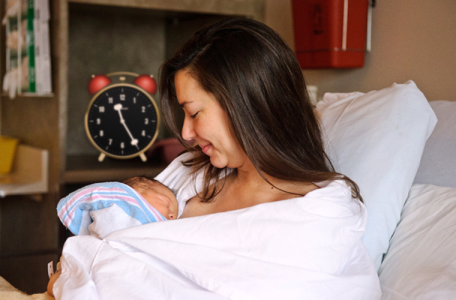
11:25
